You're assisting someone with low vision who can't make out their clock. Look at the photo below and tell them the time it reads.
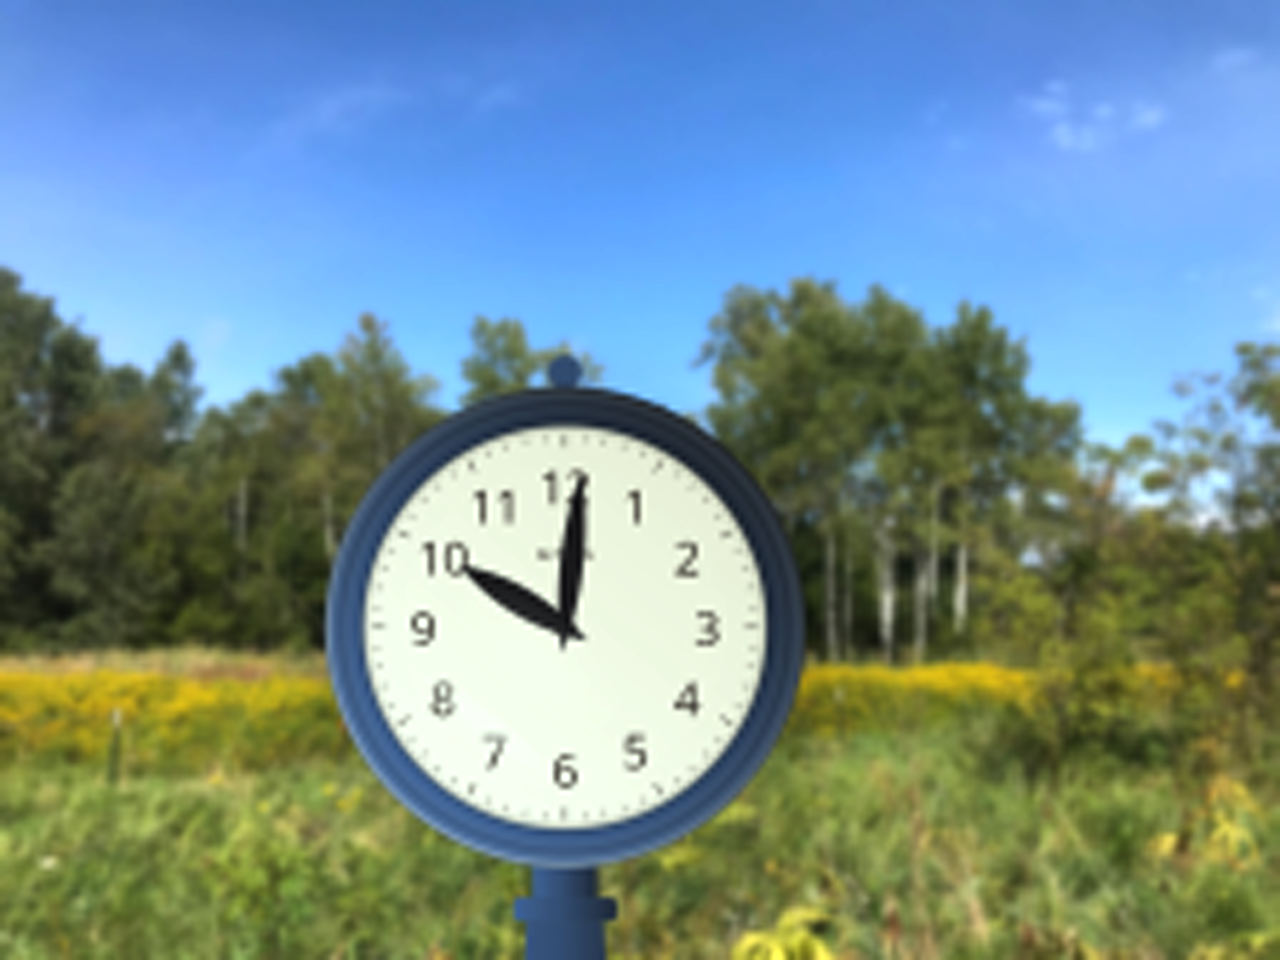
10:01
